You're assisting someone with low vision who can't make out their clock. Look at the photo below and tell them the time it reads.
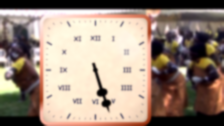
5:27
